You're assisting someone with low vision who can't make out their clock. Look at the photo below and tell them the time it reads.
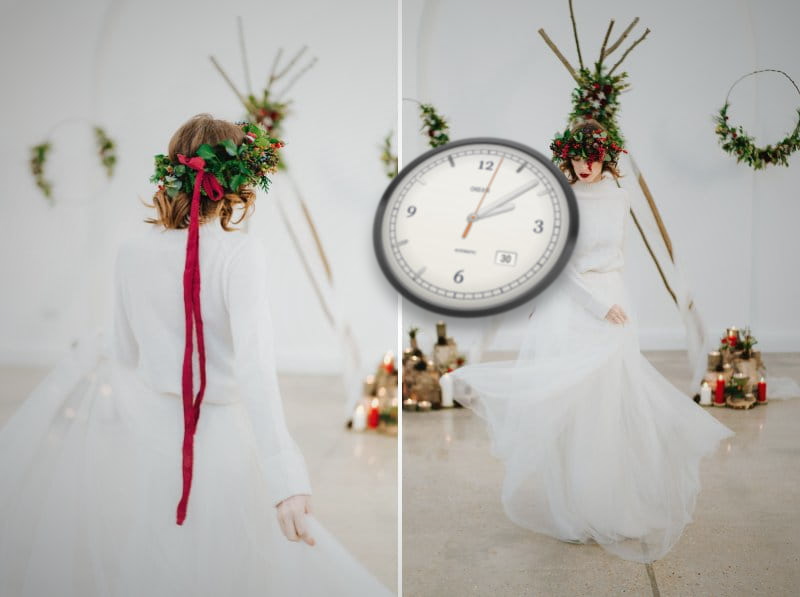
2:08:02
